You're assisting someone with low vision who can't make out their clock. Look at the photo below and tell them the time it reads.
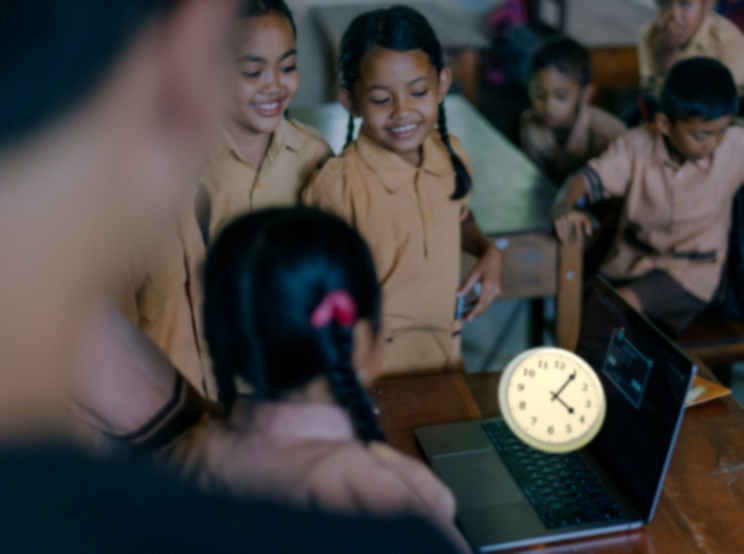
4:05
